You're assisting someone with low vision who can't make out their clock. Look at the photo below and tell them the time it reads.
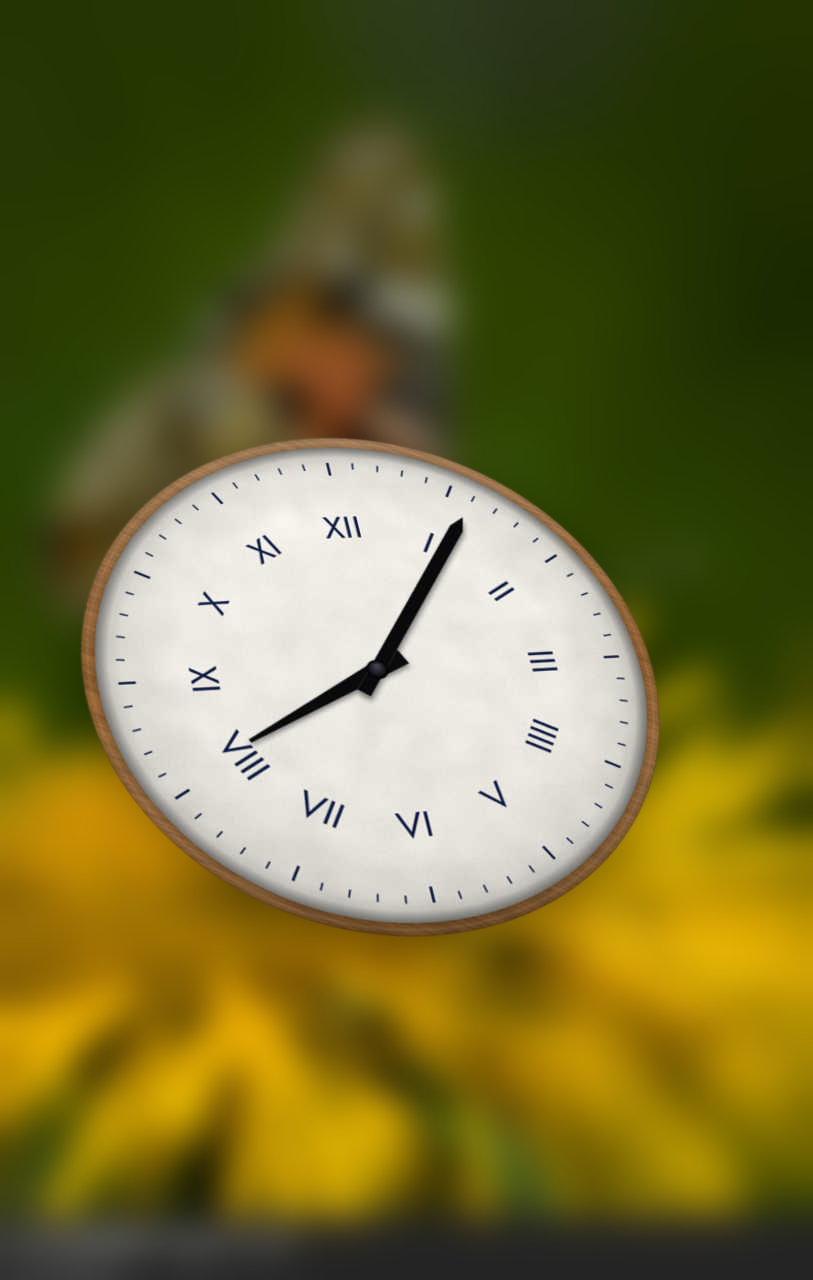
8:06
